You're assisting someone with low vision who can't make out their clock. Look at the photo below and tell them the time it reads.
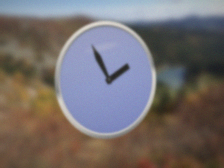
1:55
